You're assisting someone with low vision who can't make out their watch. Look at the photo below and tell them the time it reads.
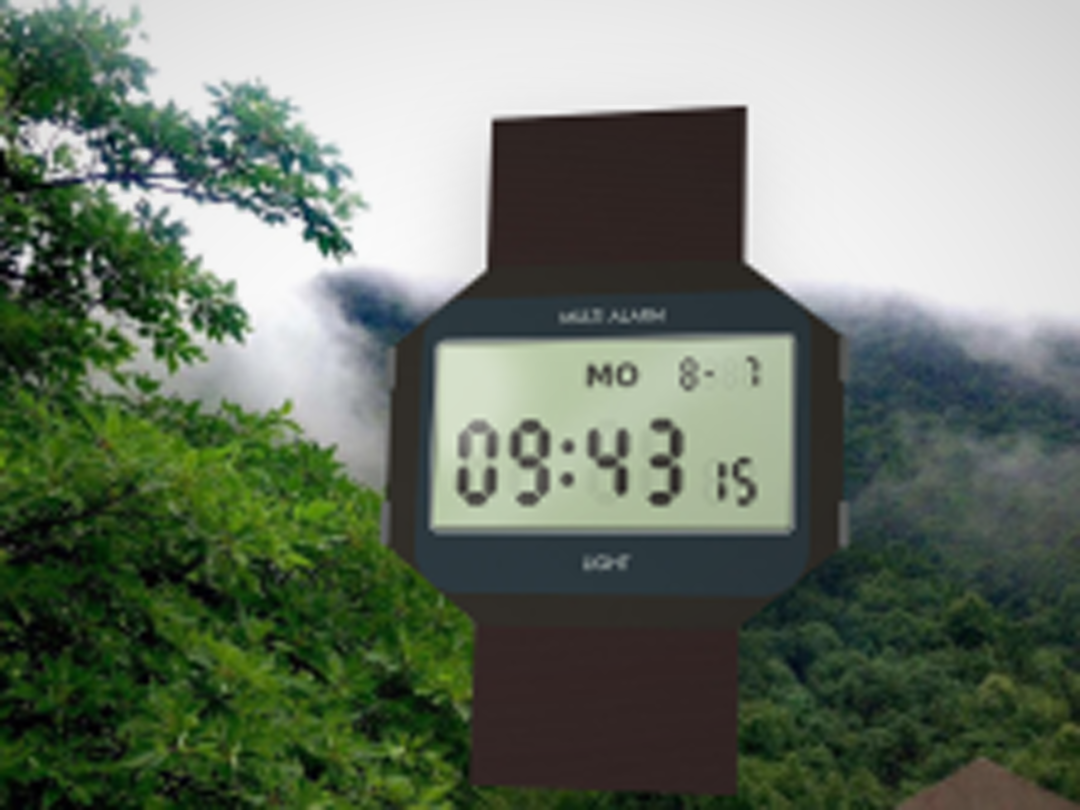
9:43:15
